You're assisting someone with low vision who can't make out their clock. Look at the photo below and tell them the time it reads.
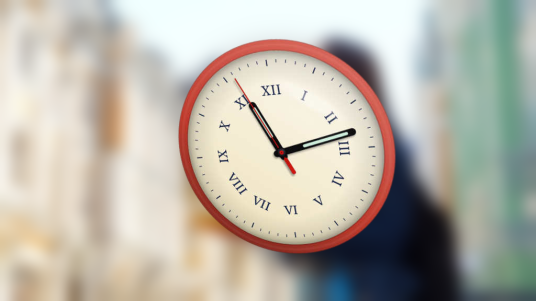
11:12:56
